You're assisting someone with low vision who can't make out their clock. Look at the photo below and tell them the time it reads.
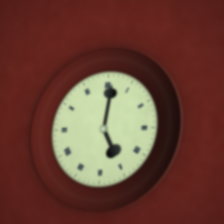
5:01
